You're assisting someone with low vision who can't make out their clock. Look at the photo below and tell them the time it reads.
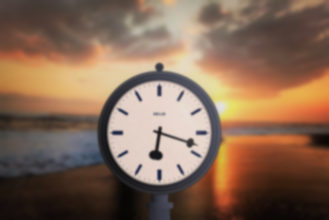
6:18
